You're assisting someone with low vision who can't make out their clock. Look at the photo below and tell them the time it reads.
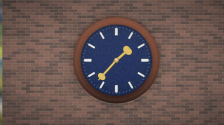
1:37
